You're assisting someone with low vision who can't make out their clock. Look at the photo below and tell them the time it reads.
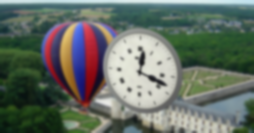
12:18
